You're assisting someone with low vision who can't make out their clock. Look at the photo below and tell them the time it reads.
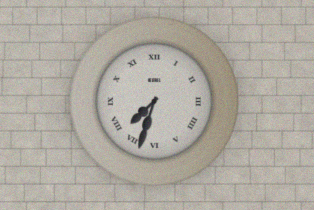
7:33
